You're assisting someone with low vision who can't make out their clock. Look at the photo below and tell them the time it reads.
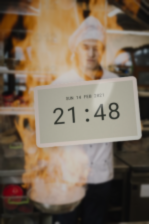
21:48
